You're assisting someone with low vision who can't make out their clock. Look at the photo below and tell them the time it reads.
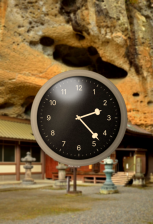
2:23
